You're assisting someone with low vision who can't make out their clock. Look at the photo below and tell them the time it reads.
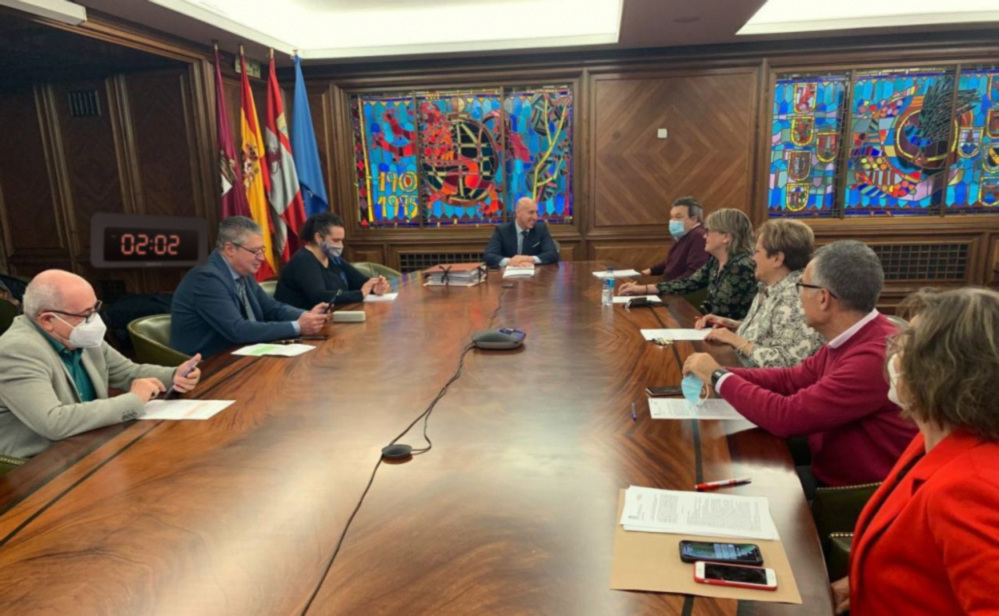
2:02
